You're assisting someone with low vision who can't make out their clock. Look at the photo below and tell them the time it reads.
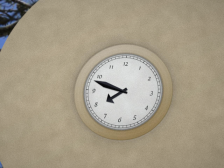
7:48
